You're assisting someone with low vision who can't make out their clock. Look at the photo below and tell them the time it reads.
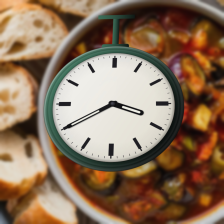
3:40
